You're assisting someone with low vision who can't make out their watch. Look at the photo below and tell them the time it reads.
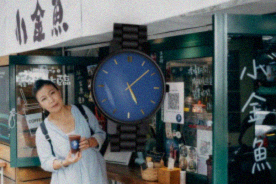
5:08
